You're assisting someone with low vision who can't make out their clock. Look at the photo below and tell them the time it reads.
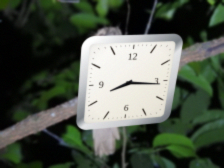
8:16
